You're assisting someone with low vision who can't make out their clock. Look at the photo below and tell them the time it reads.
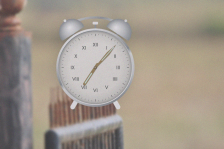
7:07
